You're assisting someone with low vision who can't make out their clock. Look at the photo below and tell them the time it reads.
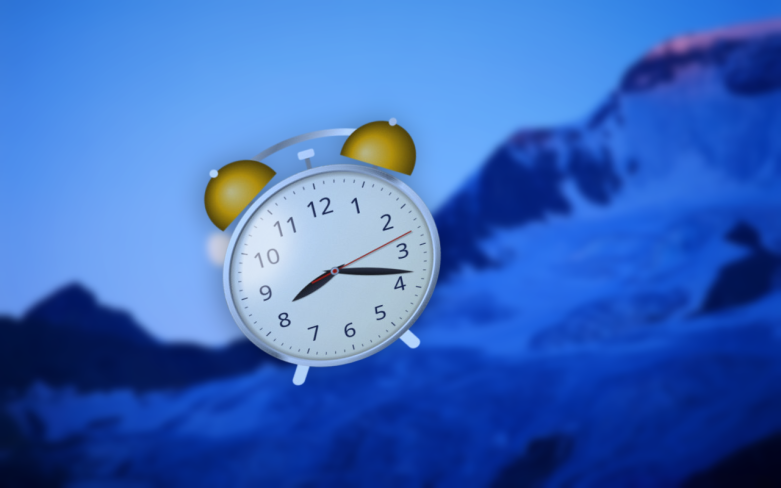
8:18:13
